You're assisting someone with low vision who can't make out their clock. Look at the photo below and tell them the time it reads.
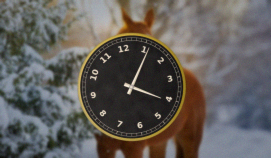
4:06
